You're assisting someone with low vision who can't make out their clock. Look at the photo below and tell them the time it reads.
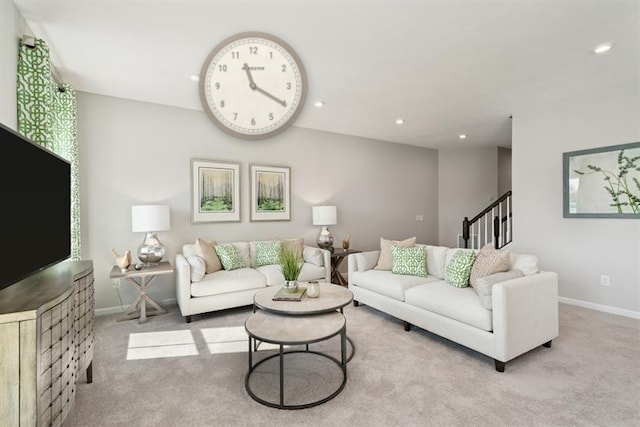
11:20
